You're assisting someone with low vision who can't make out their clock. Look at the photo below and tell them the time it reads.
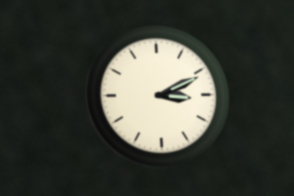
3:11
